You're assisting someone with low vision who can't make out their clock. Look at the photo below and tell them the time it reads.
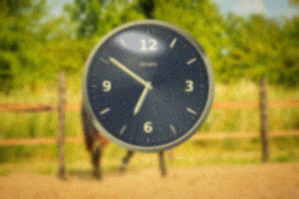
6:51
